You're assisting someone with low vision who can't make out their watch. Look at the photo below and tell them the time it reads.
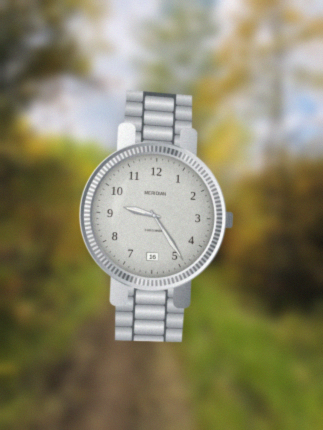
9:24
